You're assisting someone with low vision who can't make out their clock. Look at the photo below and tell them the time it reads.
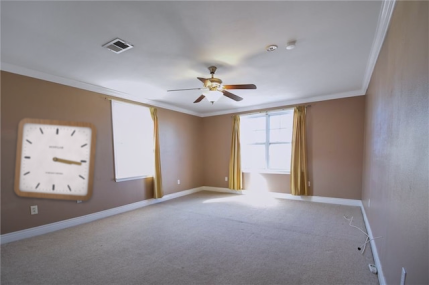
3:16
